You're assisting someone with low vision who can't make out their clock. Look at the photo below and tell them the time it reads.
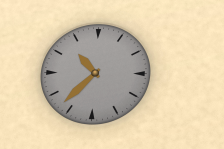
10:37
